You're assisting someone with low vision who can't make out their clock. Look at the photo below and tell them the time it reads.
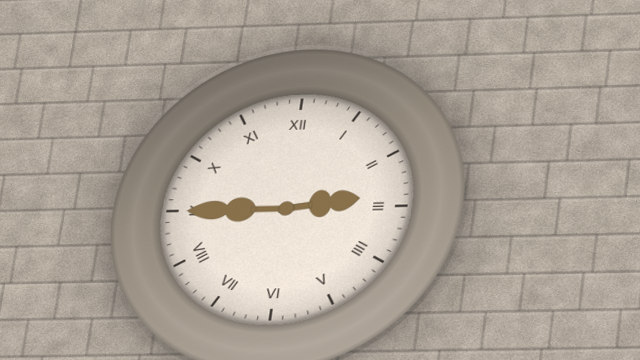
2:45
